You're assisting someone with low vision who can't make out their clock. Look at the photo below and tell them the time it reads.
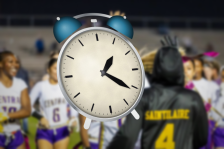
1:21
